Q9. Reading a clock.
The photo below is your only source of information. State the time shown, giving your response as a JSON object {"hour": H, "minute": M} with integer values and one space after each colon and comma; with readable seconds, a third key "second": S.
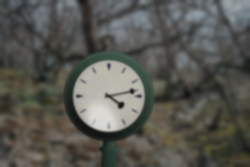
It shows {"hour": 4, "minute": 13}
